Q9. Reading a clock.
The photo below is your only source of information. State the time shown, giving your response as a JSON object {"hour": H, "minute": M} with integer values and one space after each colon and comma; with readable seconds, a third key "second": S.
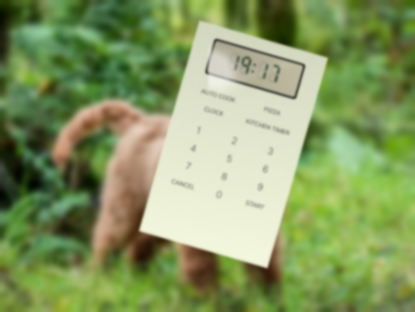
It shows {"hour": 19, "minute": 17}
